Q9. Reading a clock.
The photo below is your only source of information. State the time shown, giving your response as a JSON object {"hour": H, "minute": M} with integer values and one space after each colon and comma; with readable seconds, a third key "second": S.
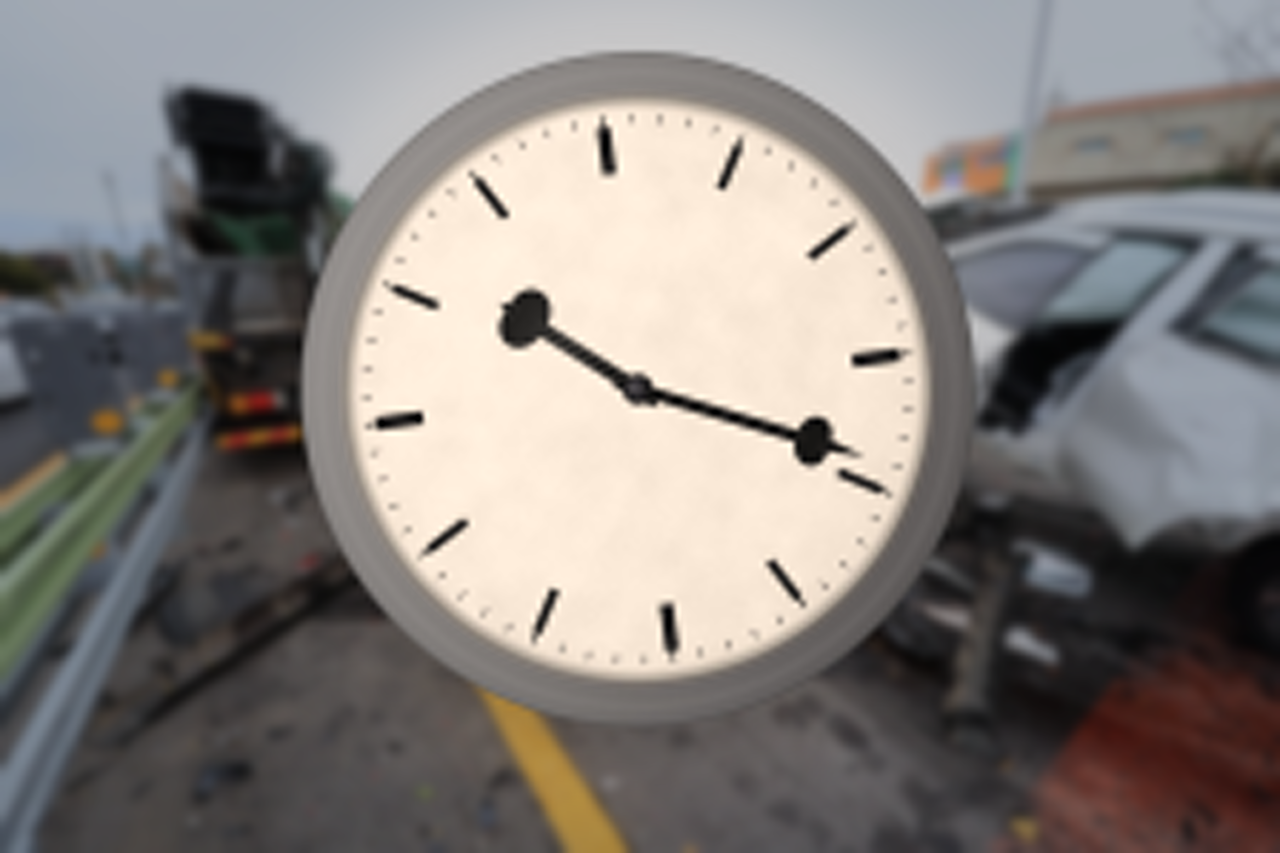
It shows {"hour": 10, "minute": 19}
